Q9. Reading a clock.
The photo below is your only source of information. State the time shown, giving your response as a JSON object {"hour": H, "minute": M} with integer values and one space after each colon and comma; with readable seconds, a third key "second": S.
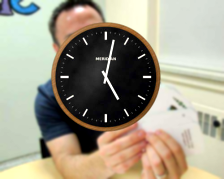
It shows {"hour": 5, "minute": 2}
